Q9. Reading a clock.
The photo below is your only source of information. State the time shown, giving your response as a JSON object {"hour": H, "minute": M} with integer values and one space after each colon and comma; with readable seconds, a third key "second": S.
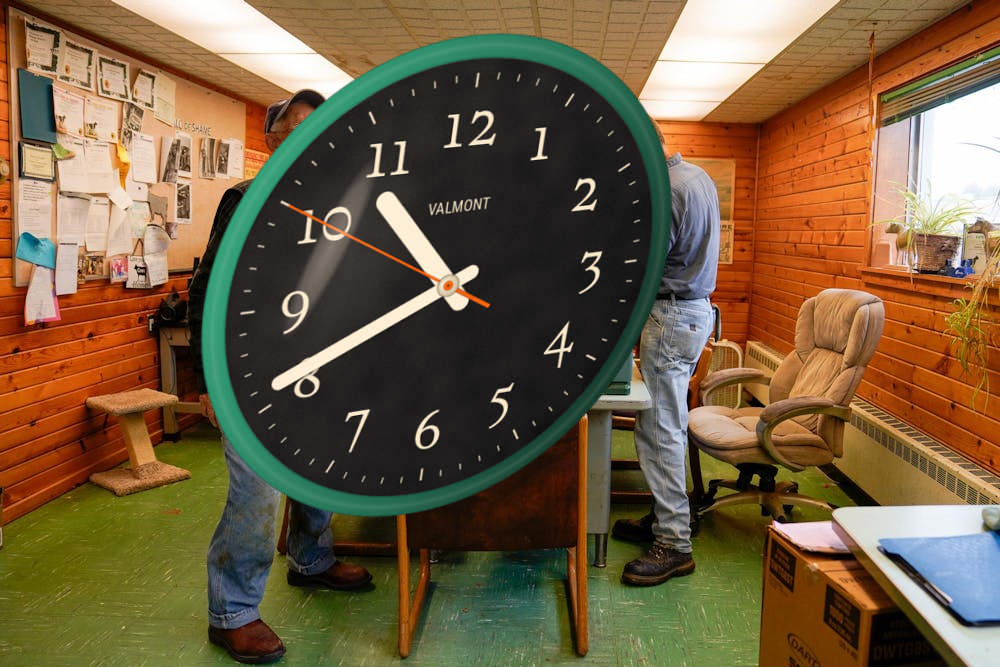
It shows {"hour": 10, "minute": 40, "second": 50}
